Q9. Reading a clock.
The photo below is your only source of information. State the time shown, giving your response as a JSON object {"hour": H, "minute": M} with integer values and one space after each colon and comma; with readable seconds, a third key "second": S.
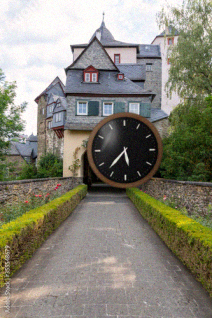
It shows {"hour": 5, "minute": 37}
